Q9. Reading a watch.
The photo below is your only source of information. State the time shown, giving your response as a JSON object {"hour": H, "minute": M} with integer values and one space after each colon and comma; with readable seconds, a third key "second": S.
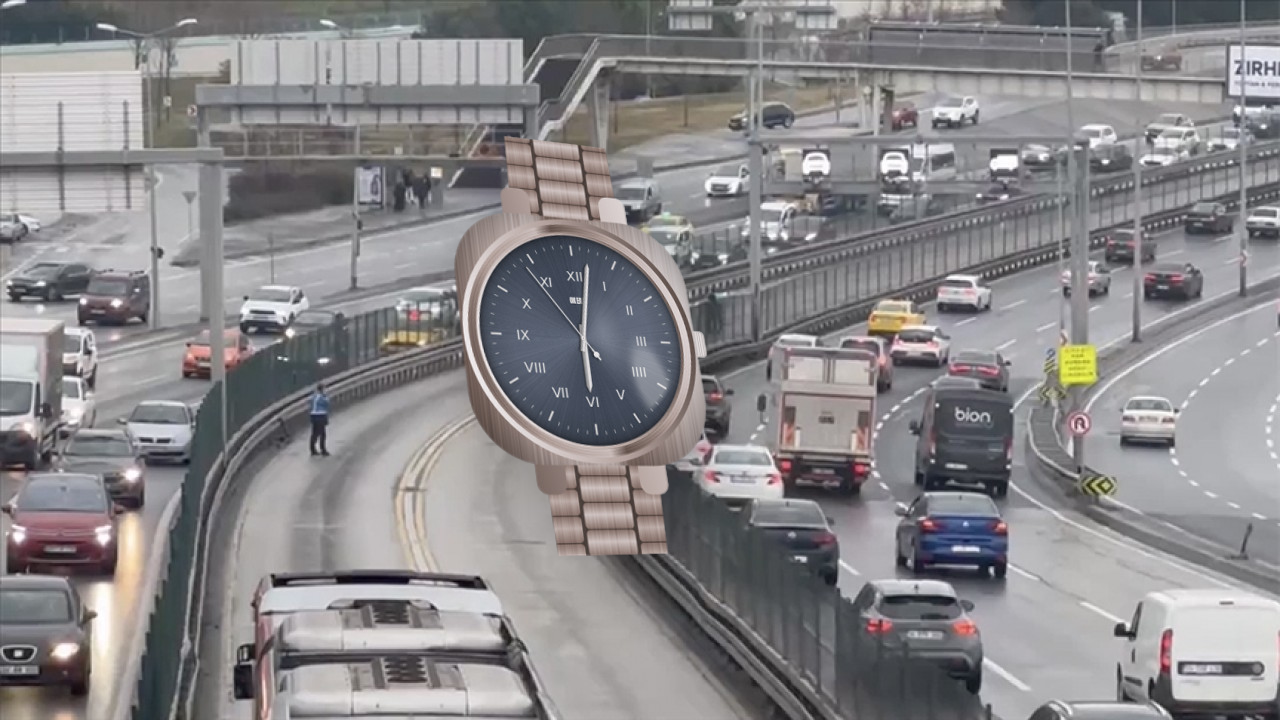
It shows {"hour": 6, "minute": 1, "second": 54}
